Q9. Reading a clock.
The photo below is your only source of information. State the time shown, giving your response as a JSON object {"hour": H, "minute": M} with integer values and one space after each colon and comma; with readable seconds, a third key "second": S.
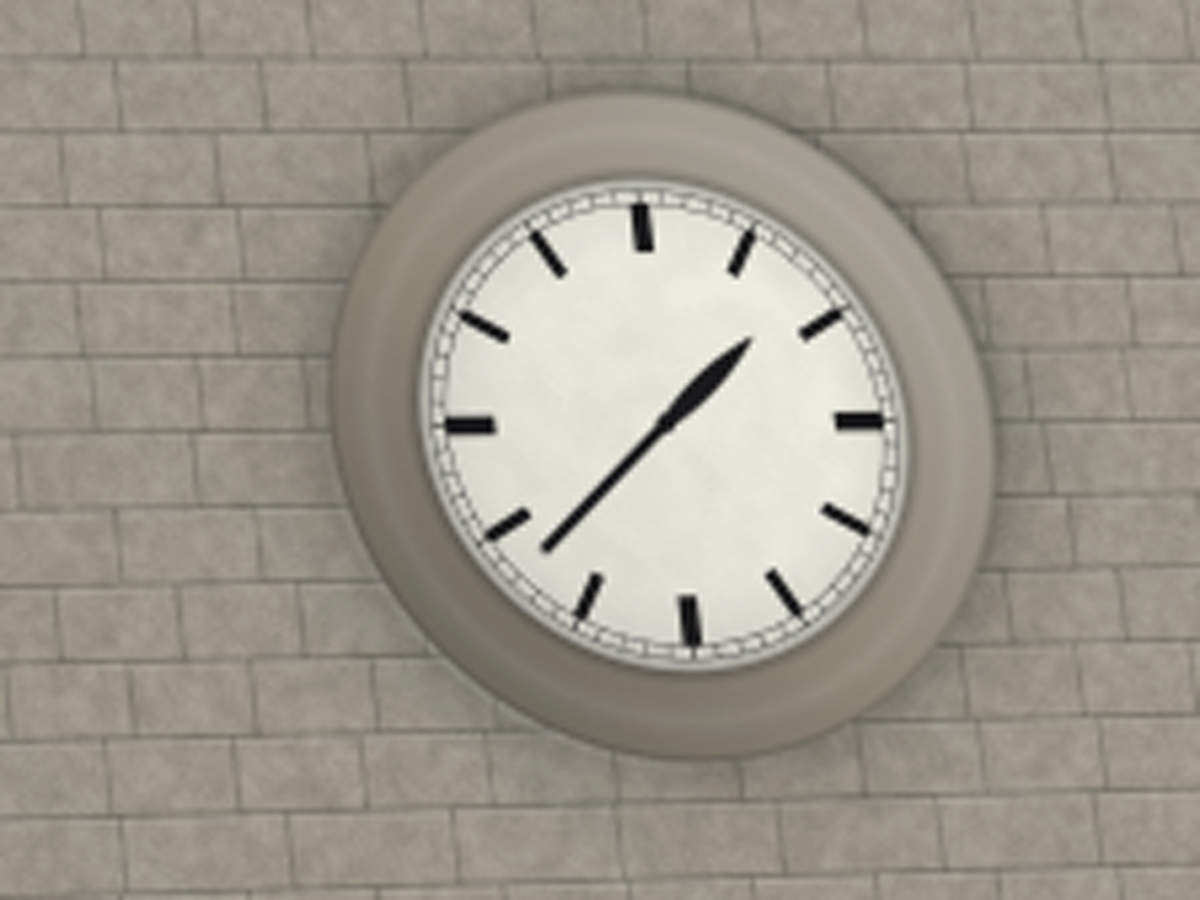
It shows {"hour": 1, "minute": 38}
